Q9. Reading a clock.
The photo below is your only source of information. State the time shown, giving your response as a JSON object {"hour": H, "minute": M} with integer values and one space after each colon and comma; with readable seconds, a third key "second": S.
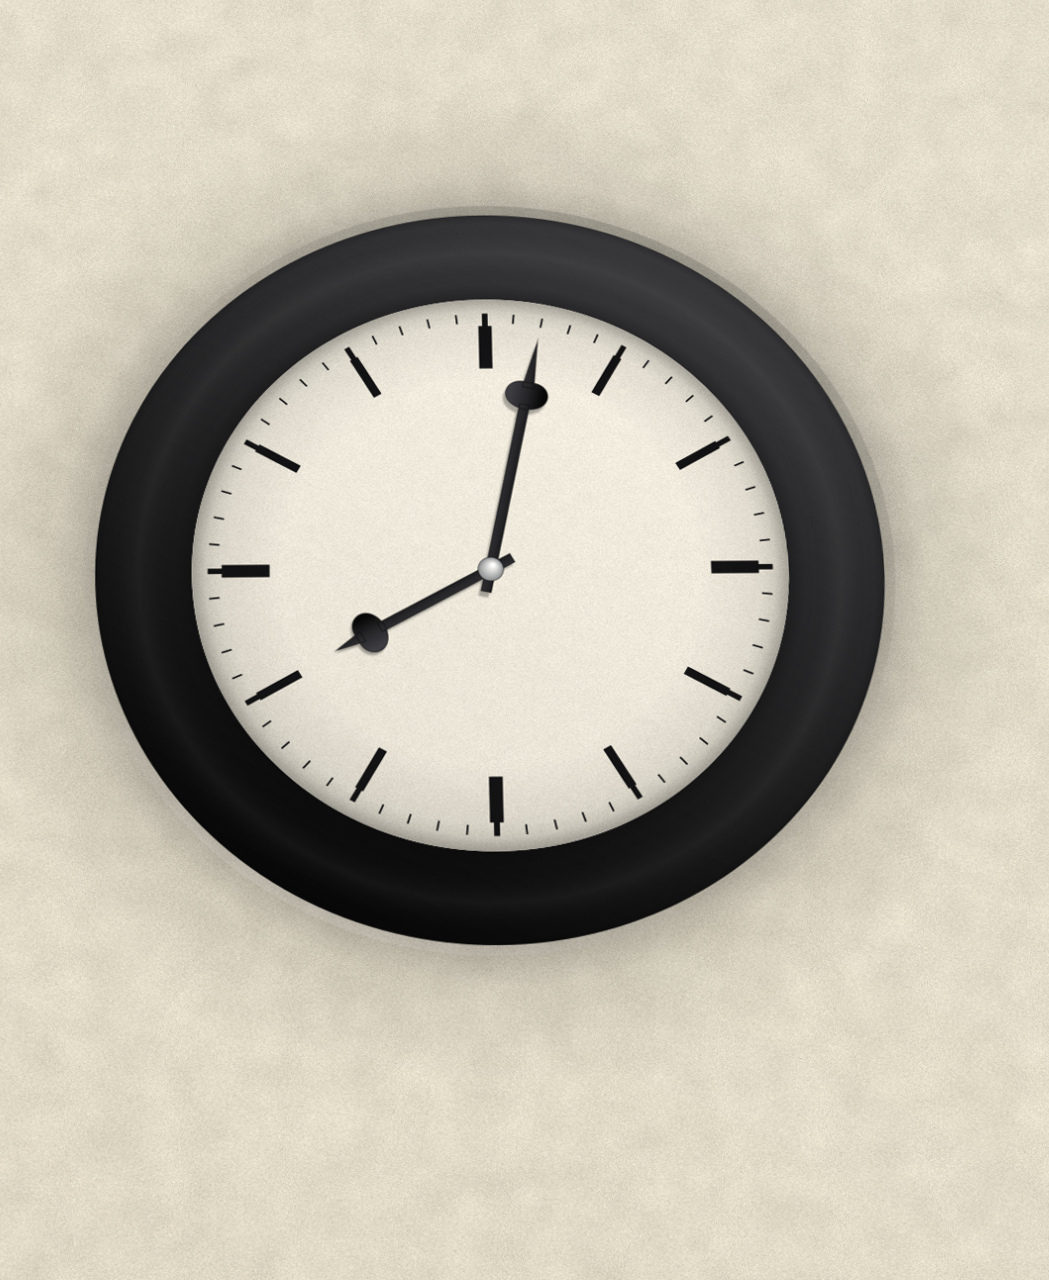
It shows {"hour": 8, "minute": 2}
